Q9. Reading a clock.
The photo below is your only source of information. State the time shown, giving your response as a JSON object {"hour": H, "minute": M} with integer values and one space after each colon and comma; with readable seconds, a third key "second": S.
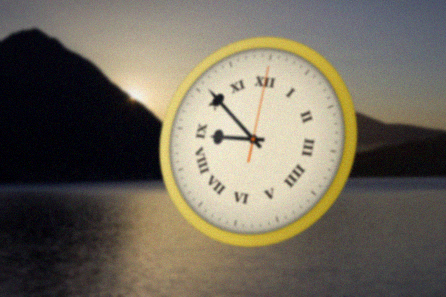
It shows {"hour": 8, "minute": 51, "second": 0}
